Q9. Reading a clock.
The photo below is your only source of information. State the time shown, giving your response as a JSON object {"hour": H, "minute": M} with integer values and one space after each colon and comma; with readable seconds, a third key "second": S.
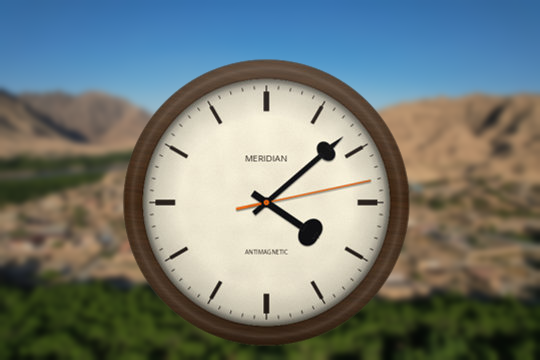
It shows {"hour": 4, "minute": 8, "second": 13}
